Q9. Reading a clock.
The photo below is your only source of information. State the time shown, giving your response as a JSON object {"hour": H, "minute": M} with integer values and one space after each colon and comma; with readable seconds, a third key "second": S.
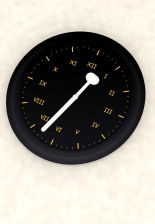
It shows {"hour": 12, "minute": 33}
